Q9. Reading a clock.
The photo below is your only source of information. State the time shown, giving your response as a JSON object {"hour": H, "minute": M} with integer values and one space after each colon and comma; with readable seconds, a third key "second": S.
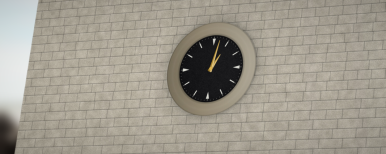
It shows {"hour": 1, "minute": 2}
